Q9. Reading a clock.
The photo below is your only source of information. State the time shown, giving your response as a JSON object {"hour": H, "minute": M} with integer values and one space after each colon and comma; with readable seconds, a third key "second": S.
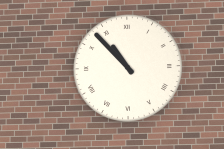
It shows {"hour": 10, "minute": 53}
